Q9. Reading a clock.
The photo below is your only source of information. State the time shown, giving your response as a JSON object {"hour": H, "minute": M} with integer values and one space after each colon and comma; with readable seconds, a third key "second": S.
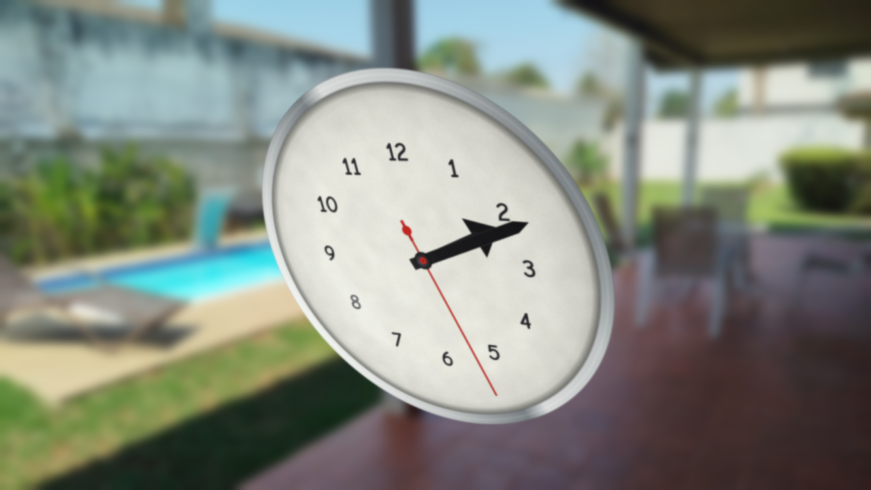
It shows {"hour": 2, "minute": 11, "second": 27}
